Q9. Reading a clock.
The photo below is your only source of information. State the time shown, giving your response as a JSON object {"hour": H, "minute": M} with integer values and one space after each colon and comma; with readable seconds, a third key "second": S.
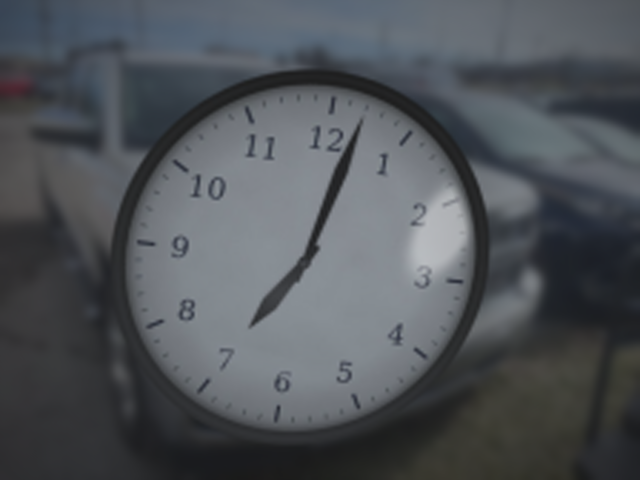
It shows {"hour": 7, "minute": 2}
